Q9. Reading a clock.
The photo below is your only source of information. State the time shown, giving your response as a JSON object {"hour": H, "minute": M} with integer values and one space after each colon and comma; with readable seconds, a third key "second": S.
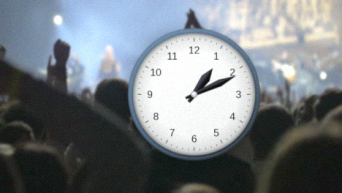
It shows {"hour": 1, "minute": 11}
